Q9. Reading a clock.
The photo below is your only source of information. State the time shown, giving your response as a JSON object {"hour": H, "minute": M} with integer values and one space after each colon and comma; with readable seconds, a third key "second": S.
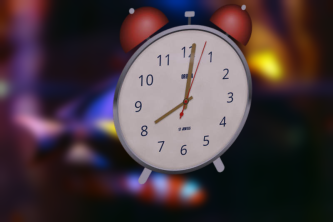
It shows {"hour": 8, "minute": 1, "second": 3}
